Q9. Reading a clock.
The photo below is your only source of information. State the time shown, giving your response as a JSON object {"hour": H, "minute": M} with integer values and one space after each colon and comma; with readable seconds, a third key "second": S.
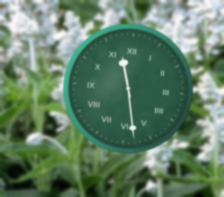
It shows {"hour": 11, "minute": 28}
